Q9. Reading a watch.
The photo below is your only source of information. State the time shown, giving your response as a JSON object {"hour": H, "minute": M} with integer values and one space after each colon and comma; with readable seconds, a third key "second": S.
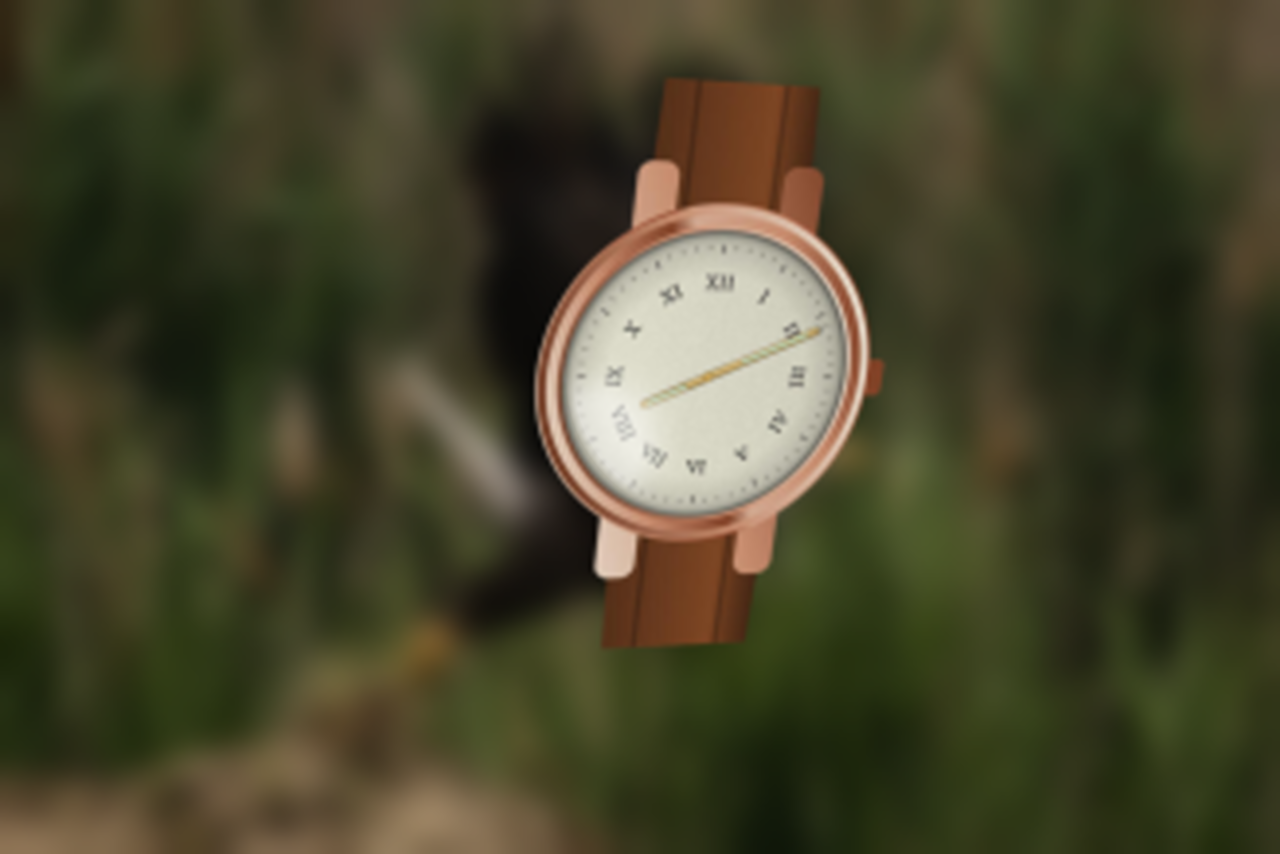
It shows {"hour": 8, "minute": 11}
